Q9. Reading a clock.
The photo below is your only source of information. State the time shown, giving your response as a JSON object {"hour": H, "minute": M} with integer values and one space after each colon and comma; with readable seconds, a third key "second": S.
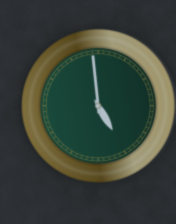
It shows {"hour": 4, "minute": 59}
